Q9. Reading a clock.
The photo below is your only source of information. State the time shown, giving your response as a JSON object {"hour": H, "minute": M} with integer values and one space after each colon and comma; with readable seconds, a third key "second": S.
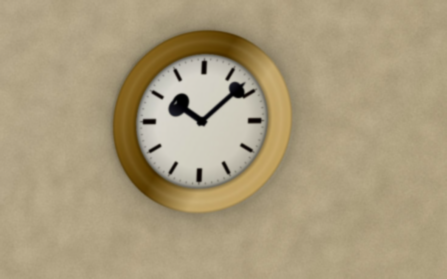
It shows {"hour": 10, "minute": 8}
